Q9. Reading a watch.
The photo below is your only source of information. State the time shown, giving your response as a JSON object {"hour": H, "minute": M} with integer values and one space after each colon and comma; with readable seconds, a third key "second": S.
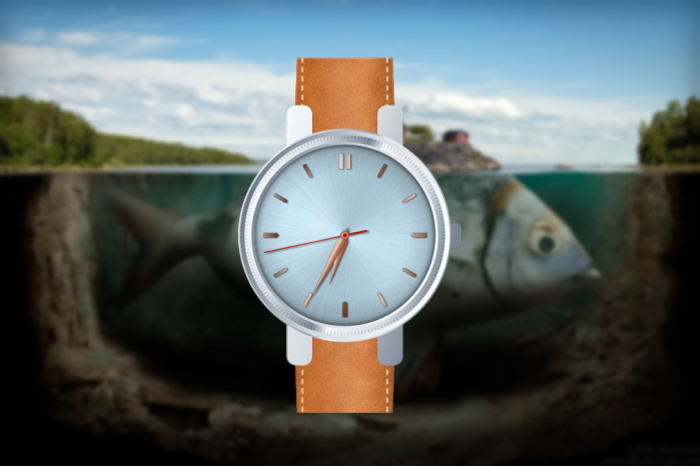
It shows {"hour": 6, "minute": 34, "second": 43}
